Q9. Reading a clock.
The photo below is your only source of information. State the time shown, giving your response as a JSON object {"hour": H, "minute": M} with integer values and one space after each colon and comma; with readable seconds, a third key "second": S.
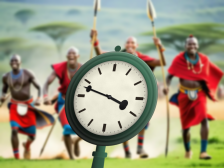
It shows {"hour": 3, "minute": 48}
